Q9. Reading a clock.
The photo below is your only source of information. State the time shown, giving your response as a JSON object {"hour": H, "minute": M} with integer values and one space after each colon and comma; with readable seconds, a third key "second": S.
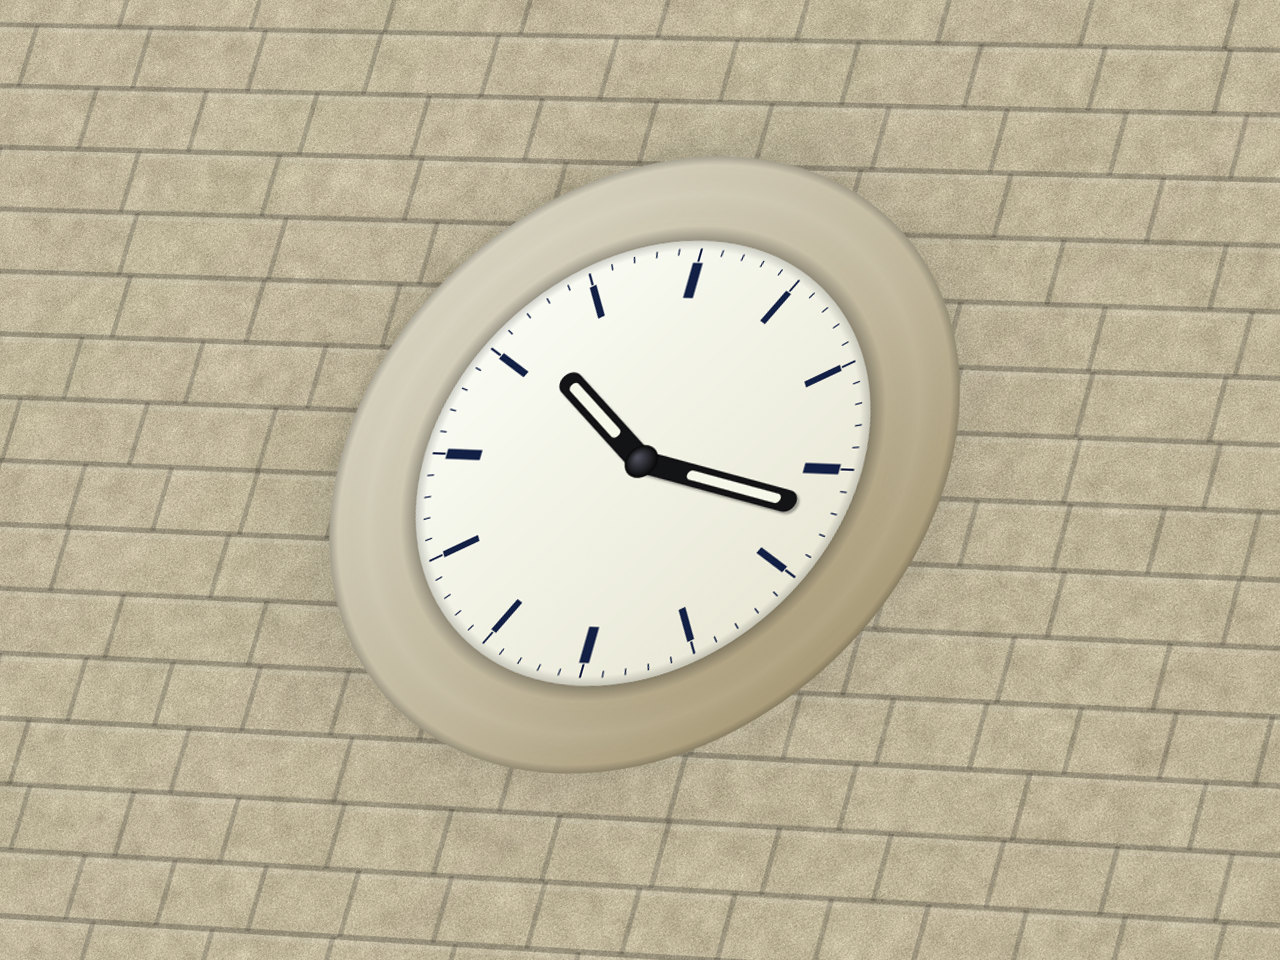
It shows {"hour": 10, "minute": 17}
